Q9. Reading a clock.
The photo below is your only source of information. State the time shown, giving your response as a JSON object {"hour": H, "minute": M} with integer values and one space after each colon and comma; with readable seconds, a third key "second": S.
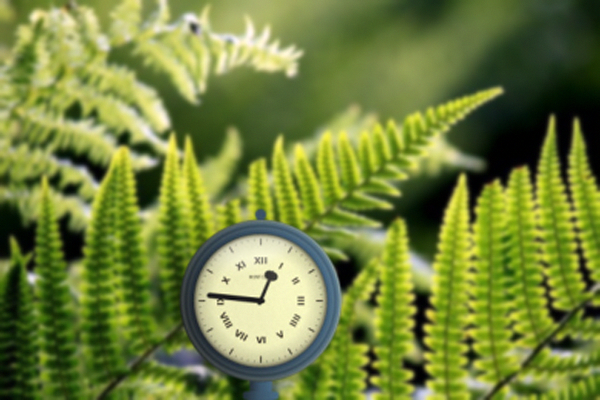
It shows {"hour": 12, "minute": 46}
